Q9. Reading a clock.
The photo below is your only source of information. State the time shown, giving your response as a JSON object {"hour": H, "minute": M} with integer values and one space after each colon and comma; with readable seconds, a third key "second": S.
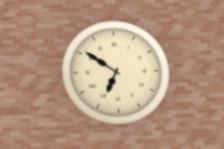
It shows {"hour": 6, "minute": 51}
